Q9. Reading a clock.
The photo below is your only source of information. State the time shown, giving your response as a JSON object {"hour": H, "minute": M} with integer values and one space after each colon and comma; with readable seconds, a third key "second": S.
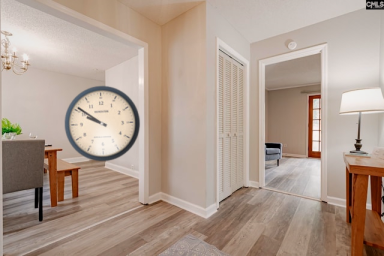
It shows {"hour": 9, "minute": 51}
